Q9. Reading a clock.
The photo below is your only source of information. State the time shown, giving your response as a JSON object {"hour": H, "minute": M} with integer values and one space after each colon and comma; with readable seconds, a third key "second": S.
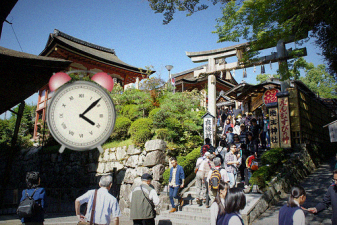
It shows {"hour": 4, "minute": 8}
